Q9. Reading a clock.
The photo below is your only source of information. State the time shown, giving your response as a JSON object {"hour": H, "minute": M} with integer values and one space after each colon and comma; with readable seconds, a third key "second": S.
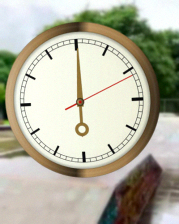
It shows {"hour": 6, "minute": 0, "second": 11}
